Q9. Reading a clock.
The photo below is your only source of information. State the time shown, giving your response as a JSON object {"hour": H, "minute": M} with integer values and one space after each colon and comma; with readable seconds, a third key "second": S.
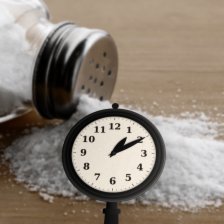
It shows {"hour": 1, "minute": 10}
